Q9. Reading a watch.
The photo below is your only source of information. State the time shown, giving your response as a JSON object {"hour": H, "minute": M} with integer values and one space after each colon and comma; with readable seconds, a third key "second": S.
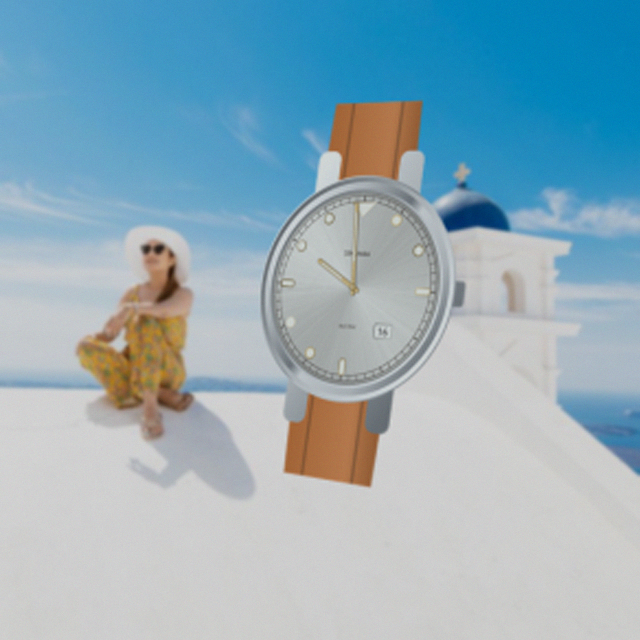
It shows {"hour": 9, "minute": 59}
